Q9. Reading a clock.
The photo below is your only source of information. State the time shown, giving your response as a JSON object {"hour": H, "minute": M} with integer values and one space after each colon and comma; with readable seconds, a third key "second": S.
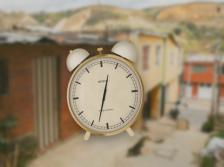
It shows {"hour": 12, "minute": 33}
